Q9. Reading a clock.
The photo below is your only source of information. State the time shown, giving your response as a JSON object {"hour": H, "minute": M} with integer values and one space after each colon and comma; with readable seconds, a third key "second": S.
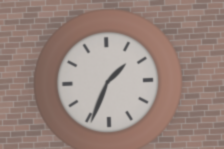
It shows {"hour": 1, "minute": 34}
